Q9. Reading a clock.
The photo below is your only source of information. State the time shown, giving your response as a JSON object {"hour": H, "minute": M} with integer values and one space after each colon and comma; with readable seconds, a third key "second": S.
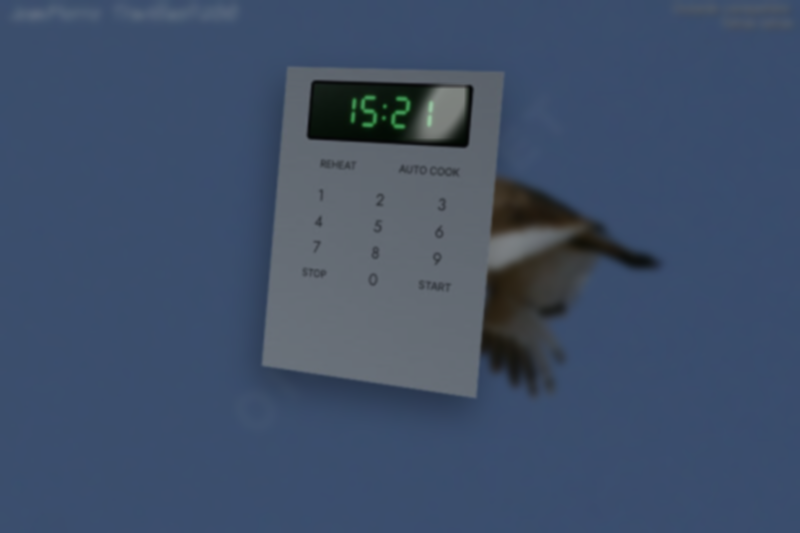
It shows {"hour": 15, "minute": 21}
